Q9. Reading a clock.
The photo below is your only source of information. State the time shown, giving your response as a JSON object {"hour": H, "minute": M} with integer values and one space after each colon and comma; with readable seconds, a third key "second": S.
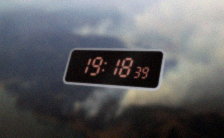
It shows {"hour": 19, "minute": 18, "second": 39}
